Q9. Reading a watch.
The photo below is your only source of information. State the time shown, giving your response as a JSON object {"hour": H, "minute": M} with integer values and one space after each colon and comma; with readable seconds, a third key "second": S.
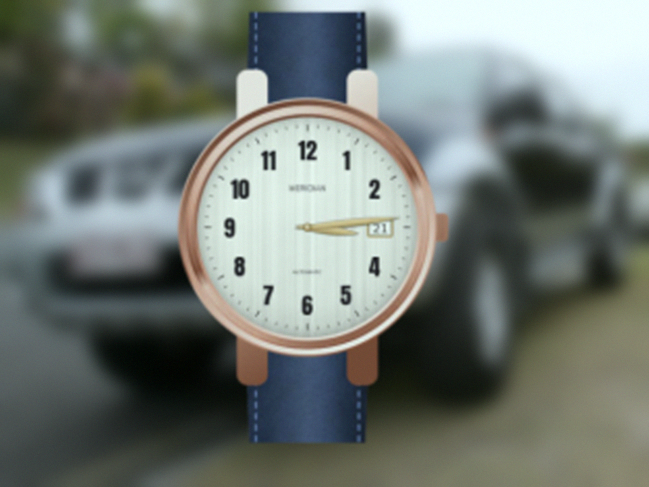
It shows {"hour": 3, "minute": 14}
